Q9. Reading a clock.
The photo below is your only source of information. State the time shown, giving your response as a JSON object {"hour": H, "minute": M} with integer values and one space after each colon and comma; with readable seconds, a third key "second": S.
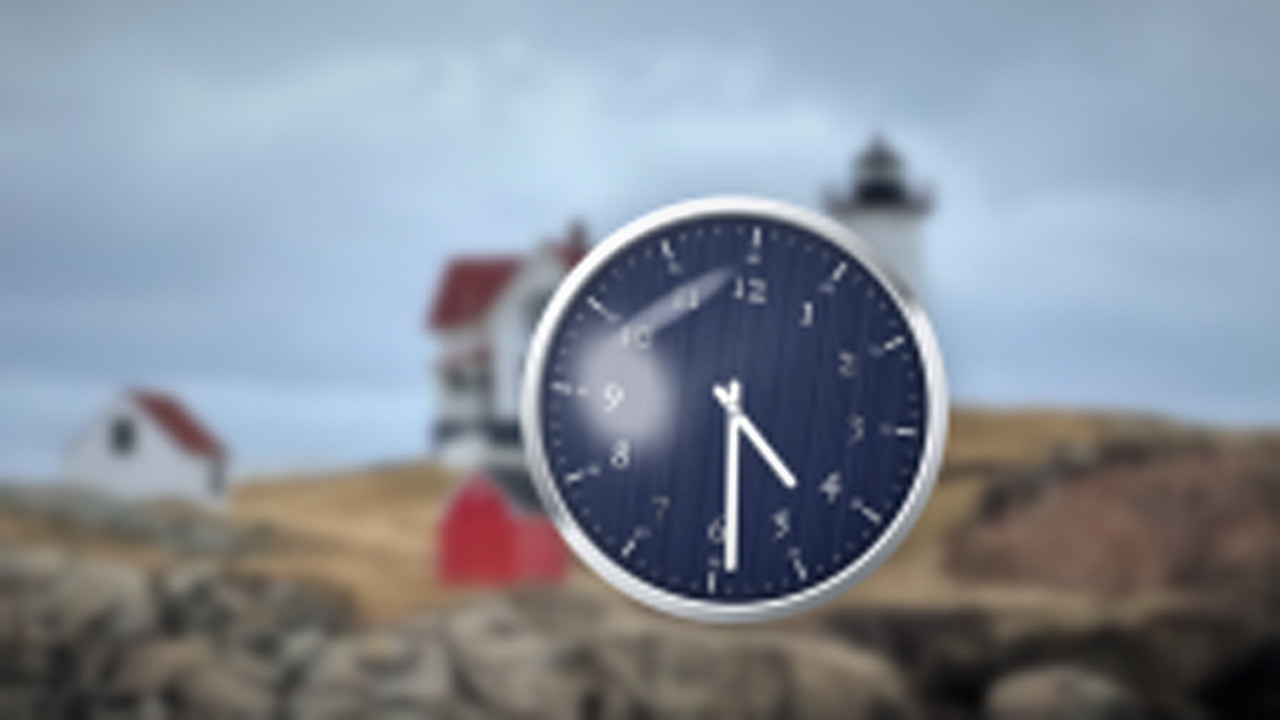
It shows {"hour": 4, "minute": 29}
